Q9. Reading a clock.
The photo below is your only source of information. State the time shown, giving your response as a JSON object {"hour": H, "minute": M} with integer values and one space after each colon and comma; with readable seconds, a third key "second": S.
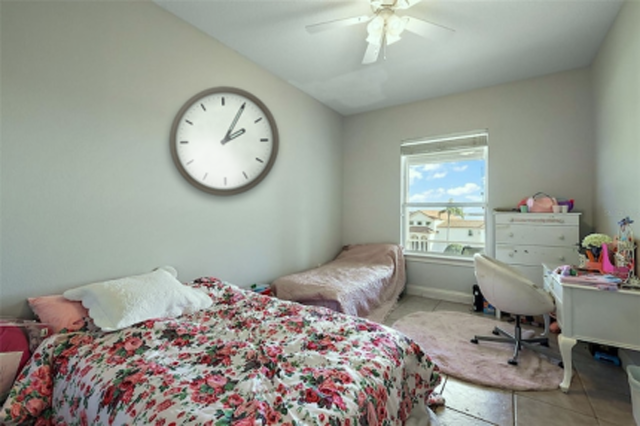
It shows {"hour": 2, "minute": 5}
